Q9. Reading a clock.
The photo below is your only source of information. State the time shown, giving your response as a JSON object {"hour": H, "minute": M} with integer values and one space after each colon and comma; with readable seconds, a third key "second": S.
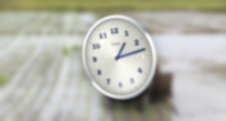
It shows {"hour": 1, "minute": 13}
